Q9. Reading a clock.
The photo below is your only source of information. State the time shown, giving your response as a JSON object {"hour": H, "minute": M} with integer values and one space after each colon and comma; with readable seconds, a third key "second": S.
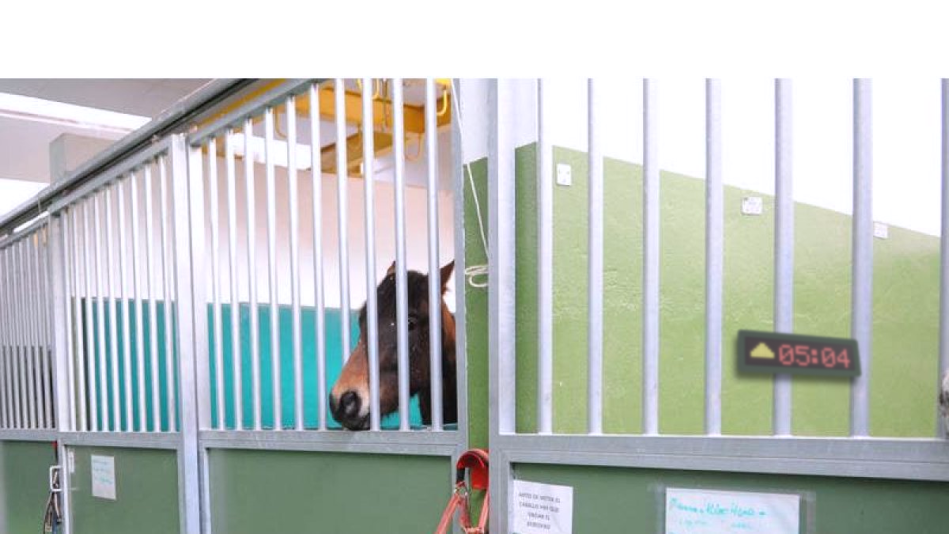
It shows {"hour": 5, "minute": 4}
